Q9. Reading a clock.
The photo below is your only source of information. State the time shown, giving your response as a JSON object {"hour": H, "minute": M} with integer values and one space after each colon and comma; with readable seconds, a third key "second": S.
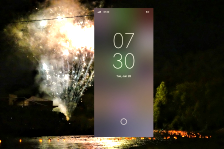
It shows {"hour": 7, "minute": 30}
